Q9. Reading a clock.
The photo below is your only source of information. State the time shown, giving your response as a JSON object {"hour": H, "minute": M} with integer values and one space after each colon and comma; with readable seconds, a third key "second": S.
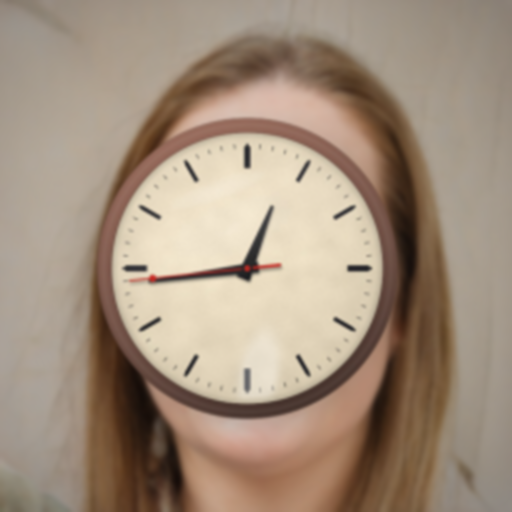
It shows {"hour": 12, "minute": 43, "second": 44}
